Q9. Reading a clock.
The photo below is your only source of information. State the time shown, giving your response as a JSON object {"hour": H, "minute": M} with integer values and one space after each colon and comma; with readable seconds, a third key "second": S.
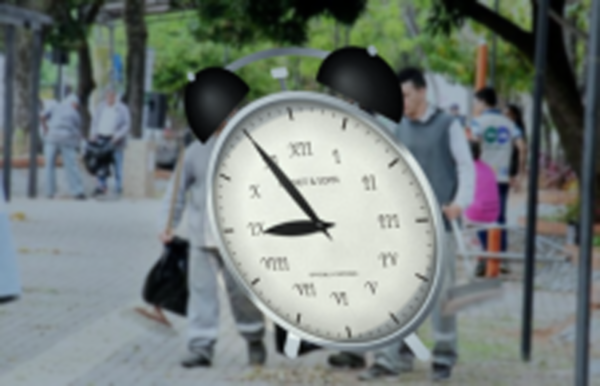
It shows {"hour": 8, "minute": 55}
